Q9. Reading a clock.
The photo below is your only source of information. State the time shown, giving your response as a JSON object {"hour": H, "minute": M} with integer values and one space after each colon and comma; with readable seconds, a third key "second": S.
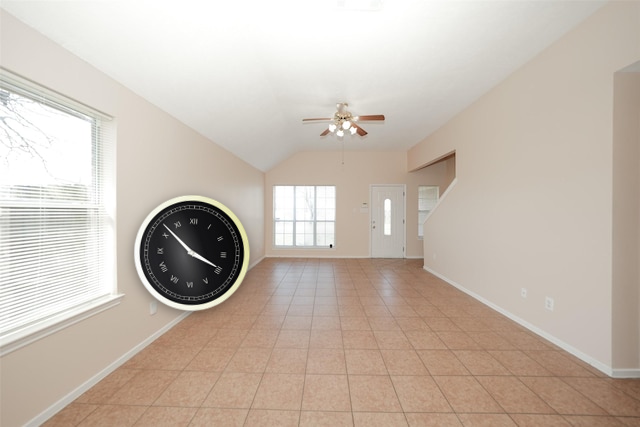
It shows {"hour": 3, "minute": 52}
